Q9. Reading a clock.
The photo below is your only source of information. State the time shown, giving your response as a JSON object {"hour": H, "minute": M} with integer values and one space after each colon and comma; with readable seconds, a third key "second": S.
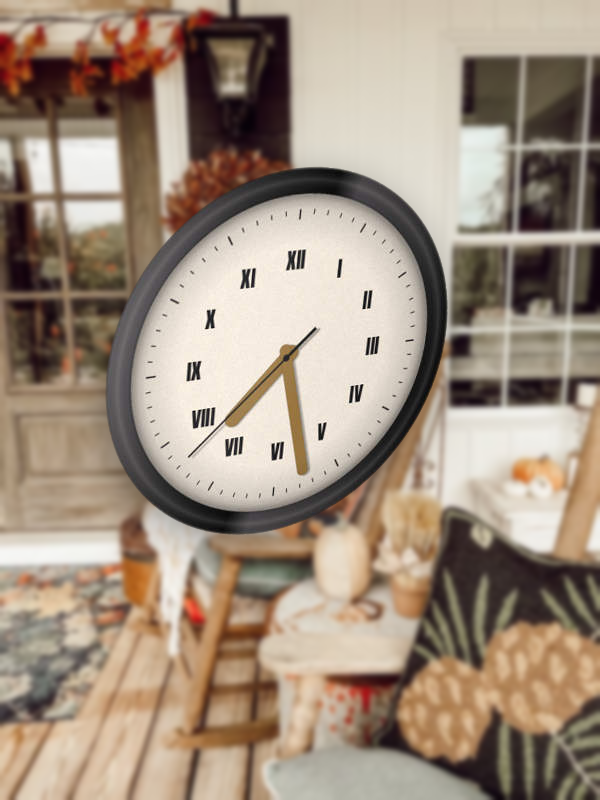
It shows {"hour": 7, "minute": 27, "second": 38}
